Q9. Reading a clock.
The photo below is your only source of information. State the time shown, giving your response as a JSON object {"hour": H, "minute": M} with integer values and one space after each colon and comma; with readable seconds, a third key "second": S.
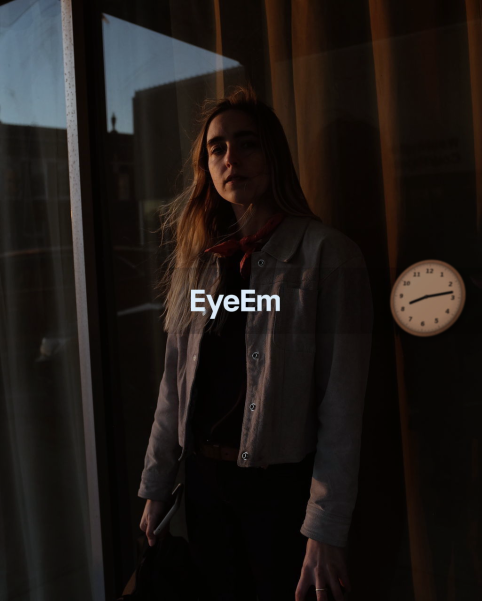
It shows {"hour": 8, "minute": 13}
